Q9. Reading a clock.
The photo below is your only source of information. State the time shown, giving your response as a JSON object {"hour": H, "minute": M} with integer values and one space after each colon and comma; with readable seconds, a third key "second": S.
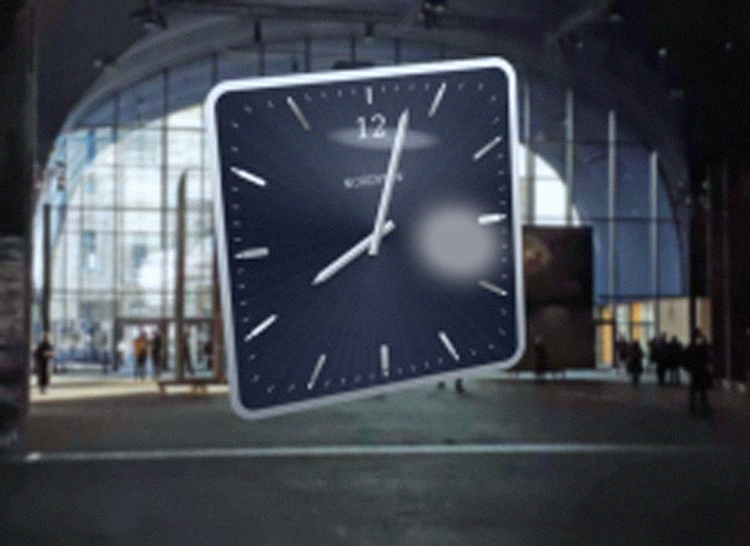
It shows {"hour": 8, "minute": 3}
